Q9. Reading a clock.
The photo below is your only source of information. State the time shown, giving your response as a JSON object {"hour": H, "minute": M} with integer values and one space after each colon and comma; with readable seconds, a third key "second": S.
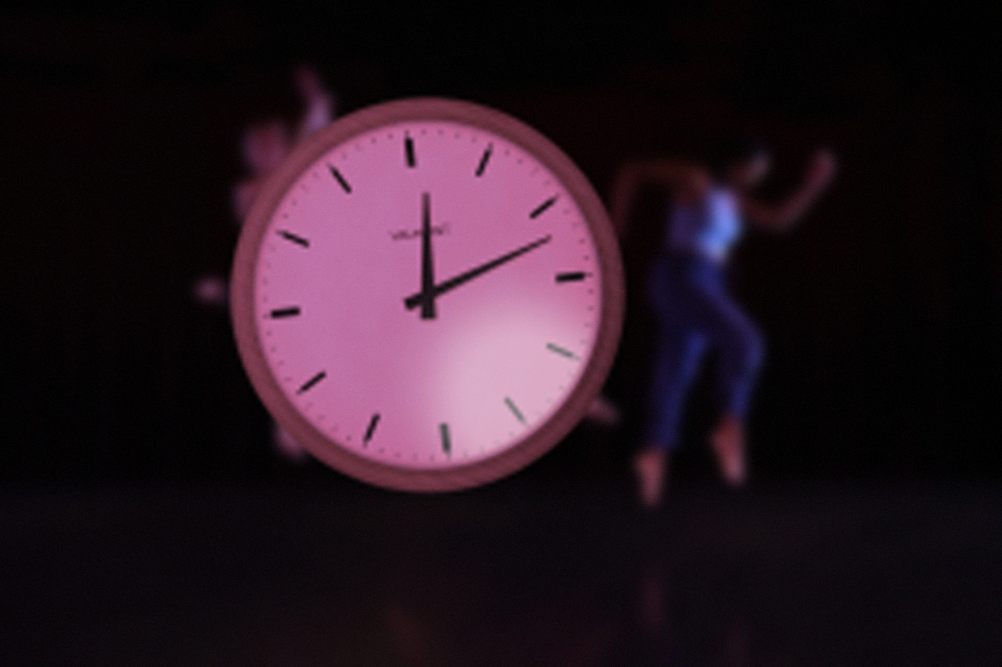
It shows {"hour": 12, "minute": 12}
